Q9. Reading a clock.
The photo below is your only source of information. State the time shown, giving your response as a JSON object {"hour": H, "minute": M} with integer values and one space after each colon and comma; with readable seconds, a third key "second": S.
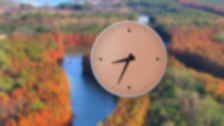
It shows {"hour": 8, "minute": 34}
